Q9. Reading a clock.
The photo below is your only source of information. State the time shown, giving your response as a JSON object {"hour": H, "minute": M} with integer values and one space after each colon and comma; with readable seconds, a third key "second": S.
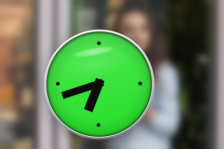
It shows {"hour": 6, "minute": 42}
